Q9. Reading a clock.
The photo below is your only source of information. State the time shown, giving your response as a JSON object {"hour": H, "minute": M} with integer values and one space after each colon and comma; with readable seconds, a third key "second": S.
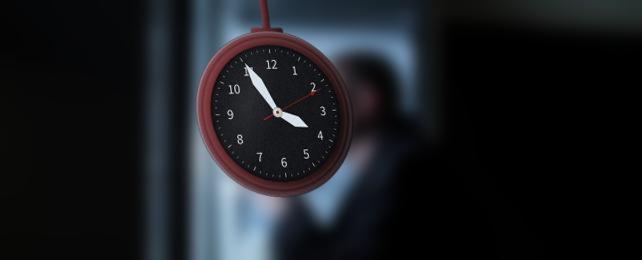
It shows {"hour": 3, "minute": 55, "second": 11}
